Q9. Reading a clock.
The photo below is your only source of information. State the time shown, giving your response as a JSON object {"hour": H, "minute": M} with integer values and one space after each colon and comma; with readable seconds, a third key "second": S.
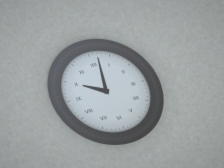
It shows {"hour": 10, "minute": 2}
